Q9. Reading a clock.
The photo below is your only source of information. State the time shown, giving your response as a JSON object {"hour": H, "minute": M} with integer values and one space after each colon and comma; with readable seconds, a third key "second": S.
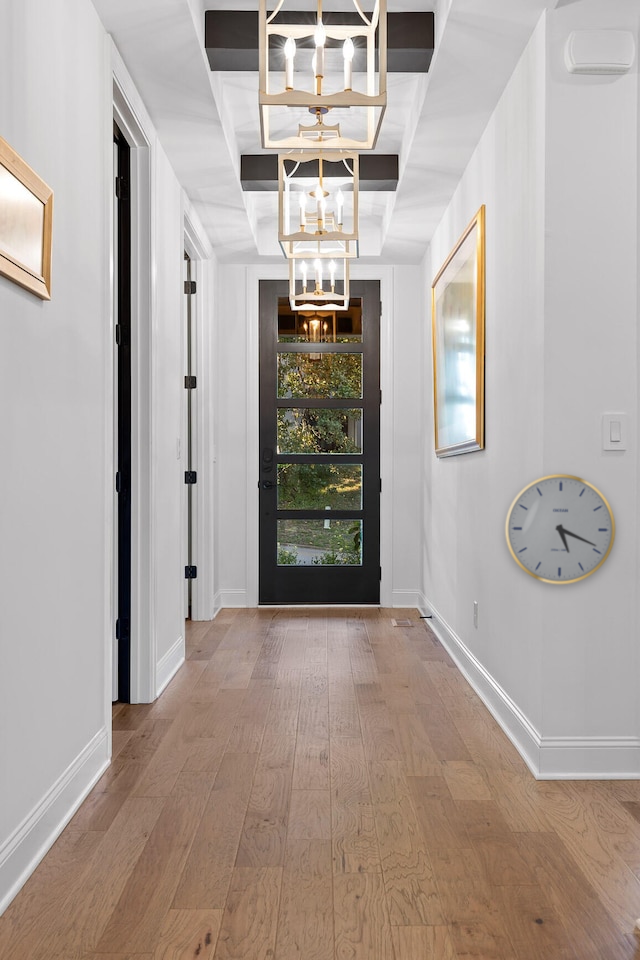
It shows {"hour": 5, "minute": 19}
